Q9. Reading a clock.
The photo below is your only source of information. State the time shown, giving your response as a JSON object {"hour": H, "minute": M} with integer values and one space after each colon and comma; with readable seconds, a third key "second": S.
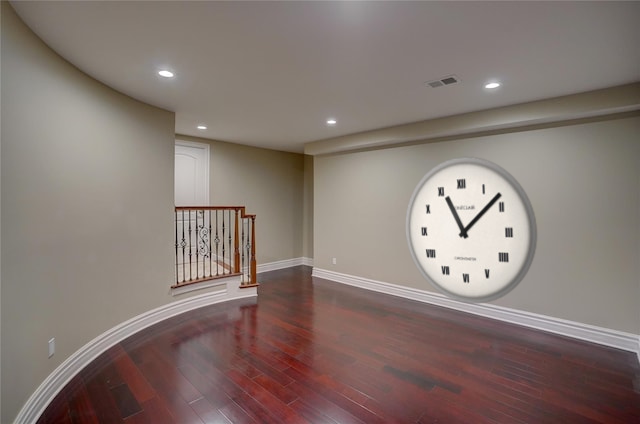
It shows {"hour": 11, "minute": 8}
